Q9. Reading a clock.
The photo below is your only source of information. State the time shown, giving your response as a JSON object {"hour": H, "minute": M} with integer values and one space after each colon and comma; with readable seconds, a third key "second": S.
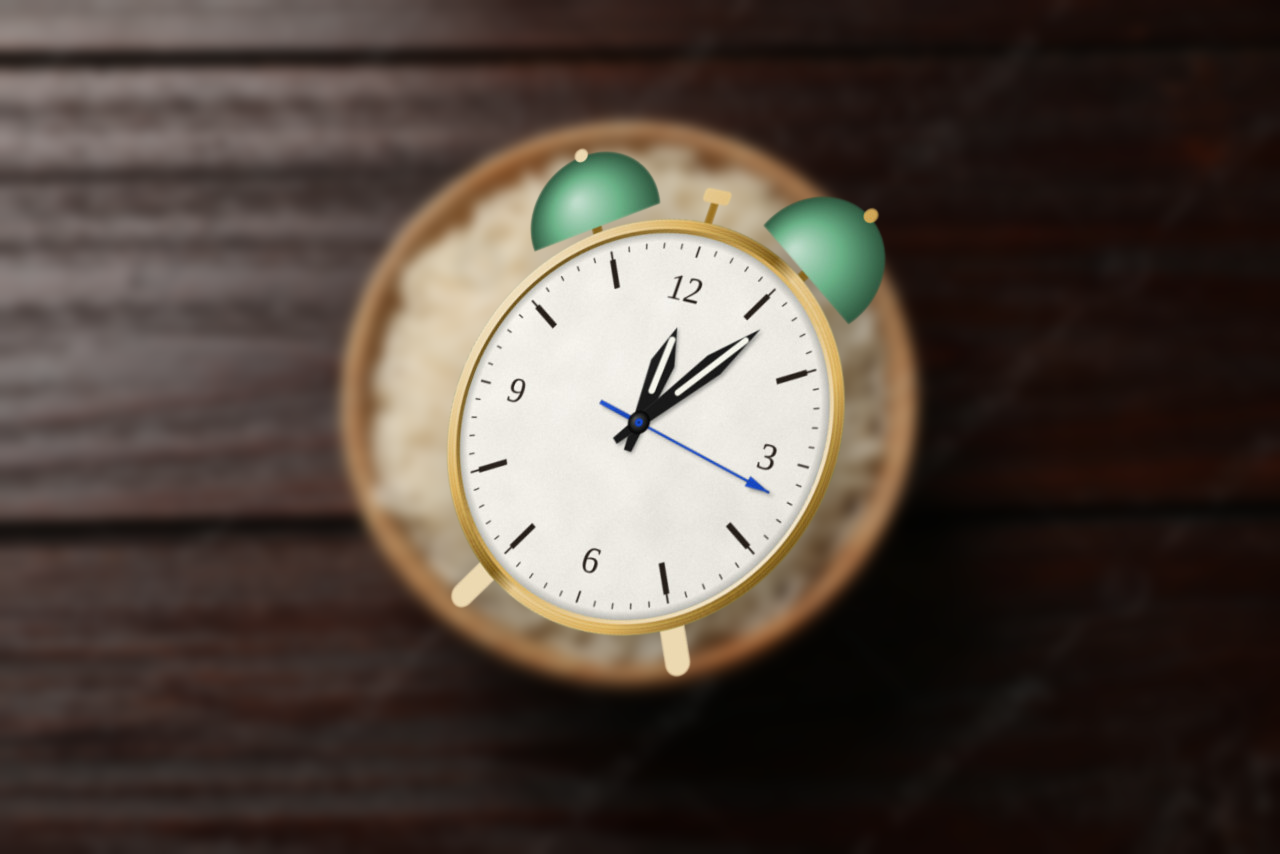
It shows {"hour": 12, "minute": 6, "second": 17}
